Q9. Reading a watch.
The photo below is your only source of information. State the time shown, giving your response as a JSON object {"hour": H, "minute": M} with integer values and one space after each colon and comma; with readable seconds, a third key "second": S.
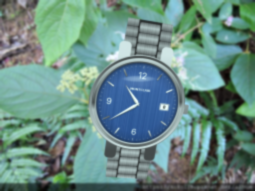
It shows {"hour": 10, "minute": 39}
